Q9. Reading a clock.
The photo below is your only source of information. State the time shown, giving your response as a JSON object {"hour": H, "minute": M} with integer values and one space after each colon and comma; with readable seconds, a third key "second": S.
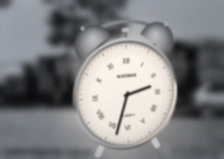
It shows {"hour": 2, "minute": 33}
